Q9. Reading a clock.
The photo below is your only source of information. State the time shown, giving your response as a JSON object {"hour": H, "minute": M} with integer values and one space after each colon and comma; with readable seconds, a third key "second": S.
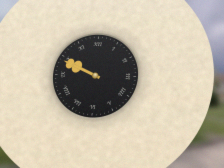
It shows {"hour": 9, "minute": 49}
